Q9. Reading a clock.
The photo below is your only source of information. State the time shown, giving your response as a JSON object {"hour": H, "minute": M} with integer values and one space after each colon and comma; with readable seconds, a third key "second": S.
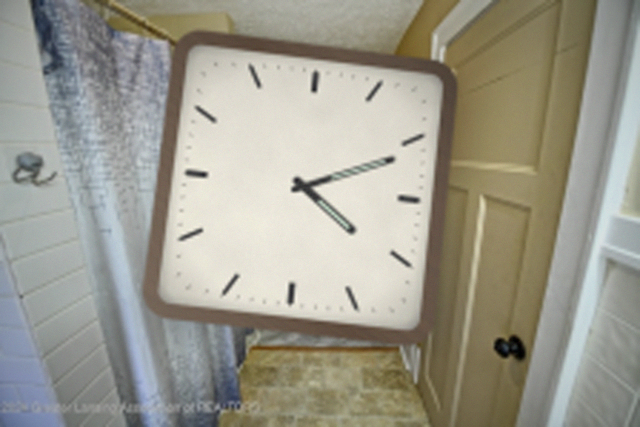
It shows {"hour": 4, "minute": 11}
